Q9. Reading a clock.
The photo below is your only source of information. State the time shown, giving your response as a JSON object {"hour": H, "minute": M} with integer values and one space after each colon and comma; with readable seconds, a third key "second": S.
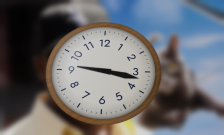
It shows {"hour": 9, "minute": 17}
